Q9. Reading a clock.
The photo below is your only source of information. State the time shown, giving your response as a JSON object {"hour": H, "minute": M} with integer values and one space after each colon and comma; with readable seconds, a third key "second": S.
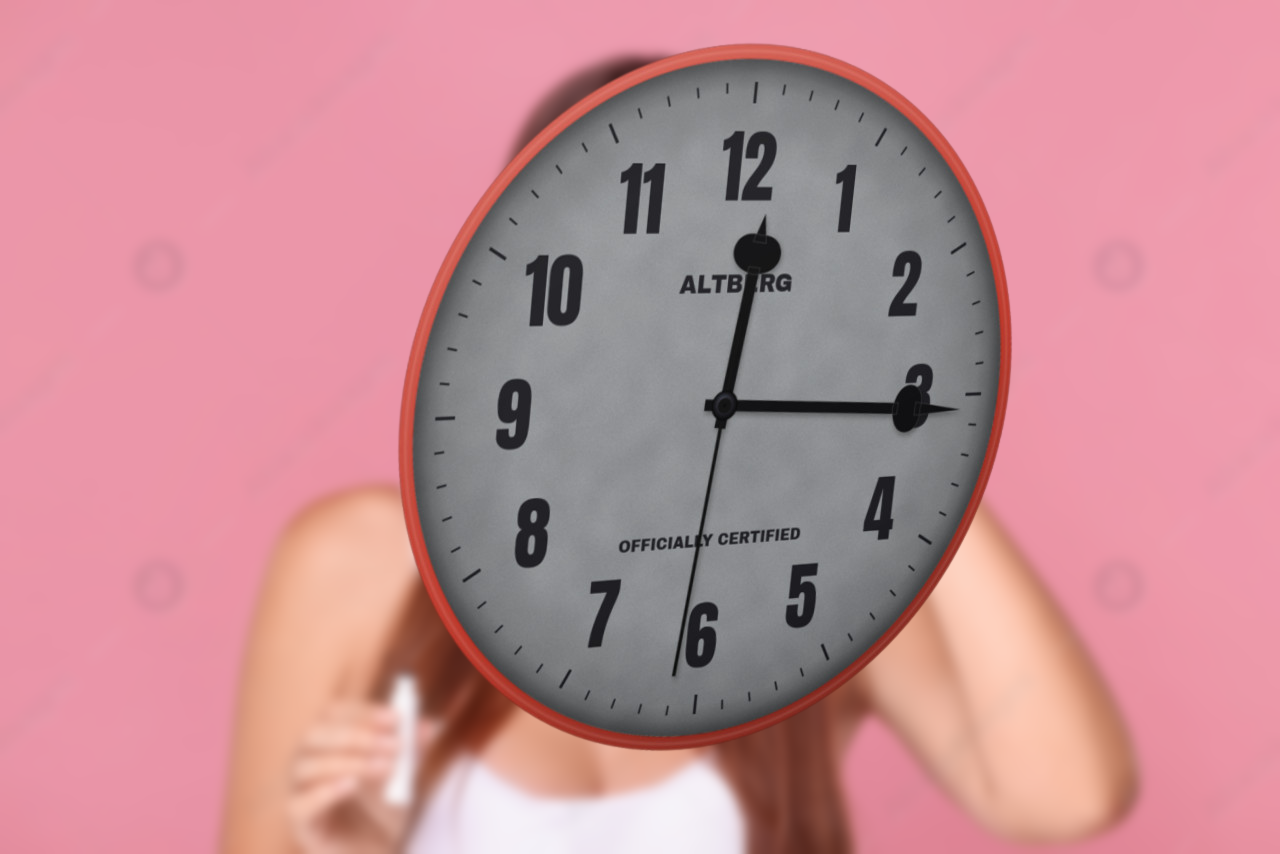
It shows {"hour": 12, "minute": 15, "second": 31}
